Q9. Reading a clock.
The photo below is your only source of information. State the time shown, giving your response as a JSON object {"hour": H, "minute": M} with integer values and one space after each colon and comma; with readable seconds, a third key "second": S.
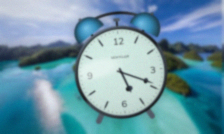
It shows {"hour": 5, "minute": 19}
